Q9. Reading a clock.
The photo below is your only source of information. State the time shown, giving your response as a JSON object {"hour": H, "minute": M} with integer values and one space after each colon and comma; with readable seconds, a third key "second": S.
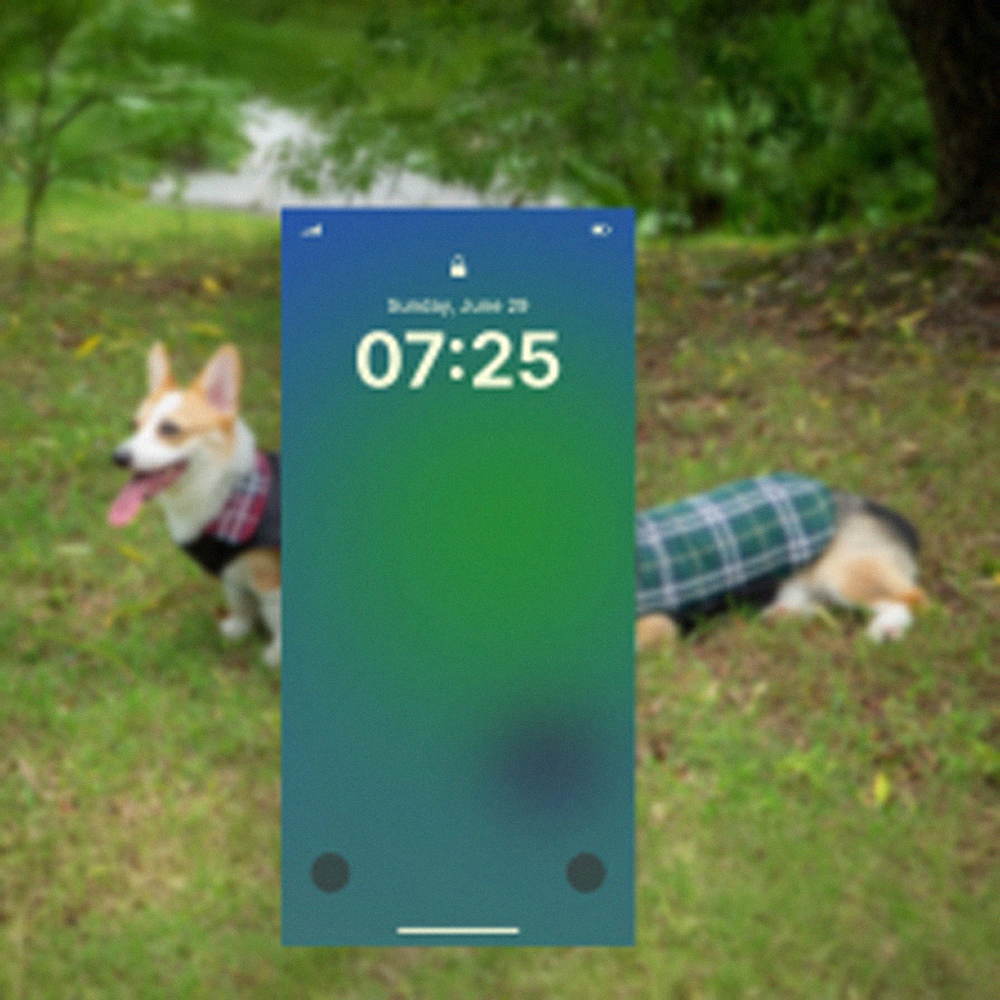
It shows {"hour": 7, "minute": 25}
